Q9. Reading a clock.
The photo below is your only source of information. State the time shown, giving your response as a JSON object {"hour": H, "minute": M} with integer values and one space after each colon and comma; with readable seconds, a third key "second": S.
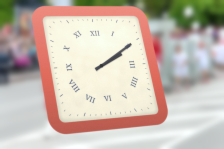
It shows {"hour": 2, "minute": 10}
